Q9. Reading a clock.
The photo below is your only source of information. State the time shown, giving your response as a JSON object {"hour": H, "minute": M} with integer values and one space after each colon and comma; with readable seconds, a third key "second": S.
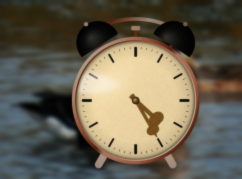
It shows {"hour": 4, "minute": 25}
